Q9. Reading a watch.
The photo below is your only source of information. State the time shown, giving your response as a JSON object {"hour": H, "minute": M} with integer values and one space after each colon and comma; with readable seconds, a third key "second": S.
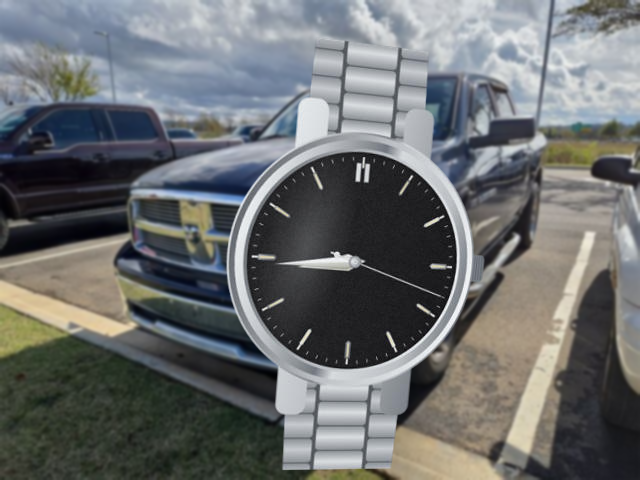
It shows {"hour": 8, "minute": 44, "second": 18}
